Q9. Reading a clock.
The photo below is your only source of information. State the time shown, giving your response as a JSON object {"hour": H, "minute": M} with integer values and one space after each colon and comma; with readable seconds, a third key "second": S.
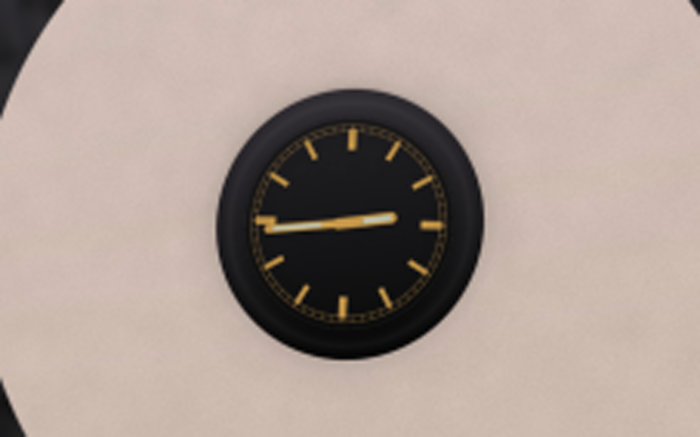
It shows {"hour": 2, "minute": 44}
